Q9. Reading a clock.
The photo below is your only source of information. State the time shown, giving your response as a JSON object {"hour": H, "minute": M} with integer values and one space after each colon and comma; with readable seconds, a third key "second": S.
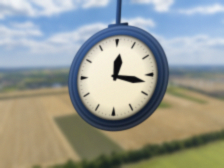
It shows {"hour": 12, "minute": 17}
